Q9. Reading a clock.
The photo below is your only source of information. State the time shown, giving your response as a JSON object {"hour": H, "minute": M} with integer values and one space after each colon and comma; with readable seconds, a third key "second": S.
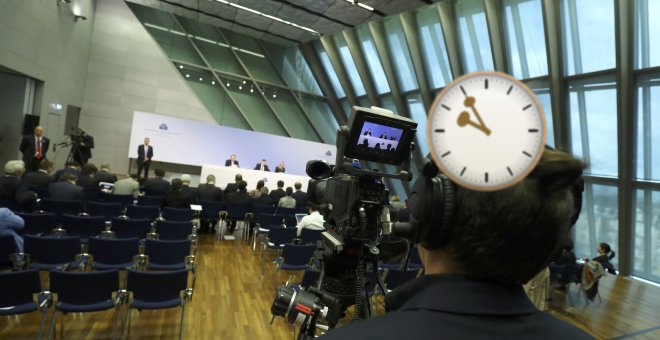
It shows {"hour": 9, "minute": 55}
